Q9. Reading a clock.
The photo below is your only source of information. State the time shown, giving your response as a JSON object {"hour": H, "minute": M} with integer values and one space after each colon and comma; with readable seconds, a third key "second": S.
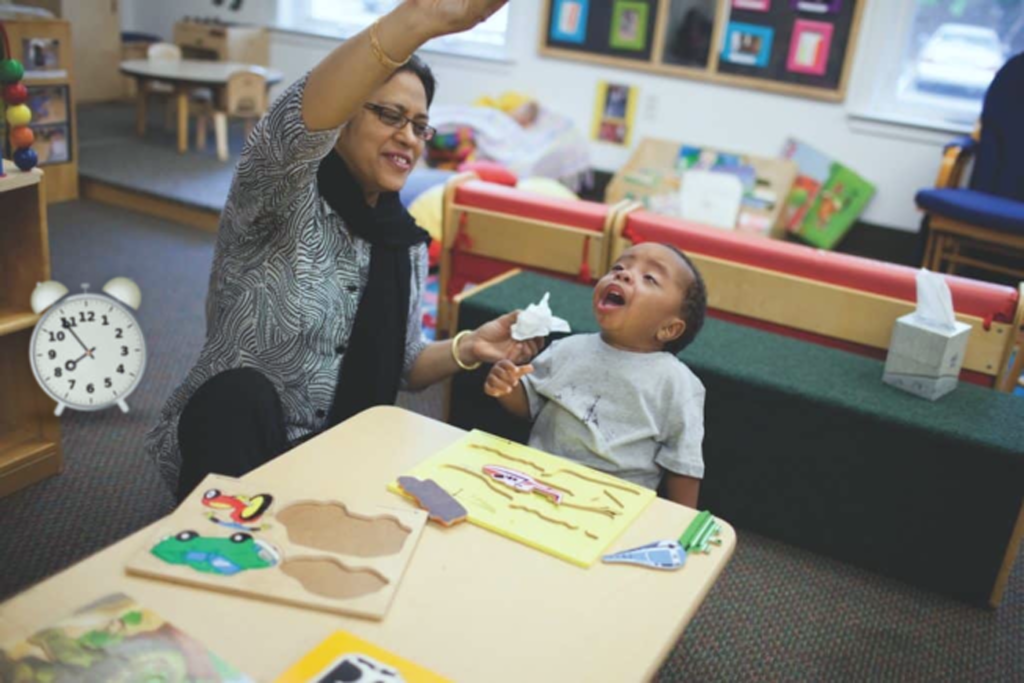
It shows {"hour": 7, "minute": 54}
